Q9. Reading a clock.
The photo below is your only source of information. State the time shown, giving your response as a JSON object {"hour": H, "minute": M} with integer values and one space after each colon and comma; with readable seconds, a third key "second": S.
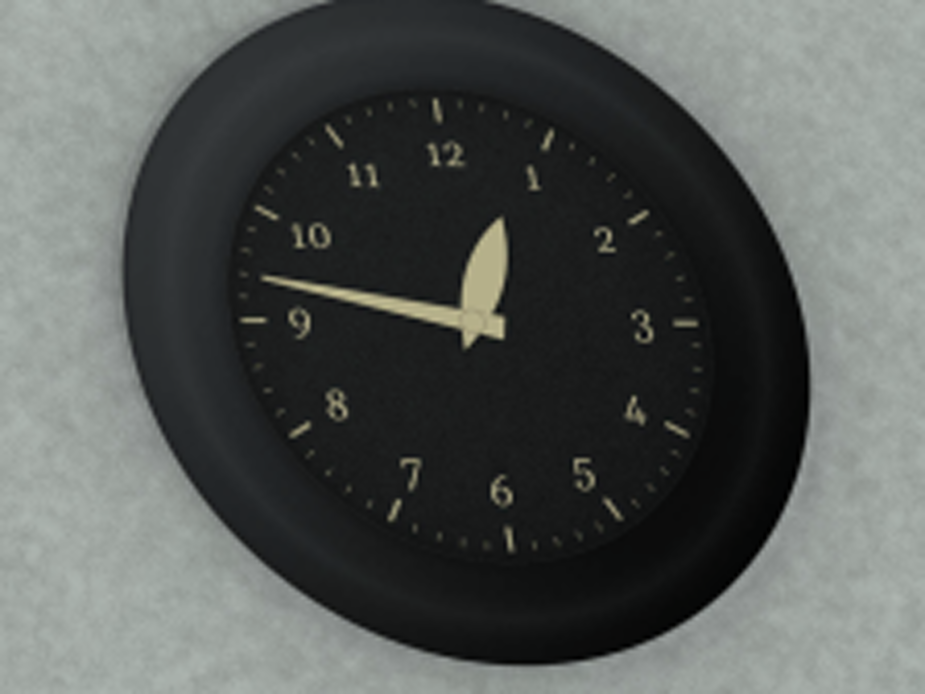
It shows {"hour": 12, "minute": 47}
